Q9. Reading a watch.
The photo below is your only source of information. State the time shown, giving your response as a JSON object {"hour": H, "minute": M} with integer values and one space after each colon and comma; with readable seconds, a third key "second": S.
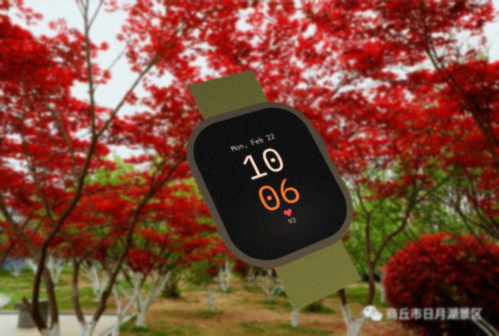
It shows {"hour": 10, "minute": 6}
